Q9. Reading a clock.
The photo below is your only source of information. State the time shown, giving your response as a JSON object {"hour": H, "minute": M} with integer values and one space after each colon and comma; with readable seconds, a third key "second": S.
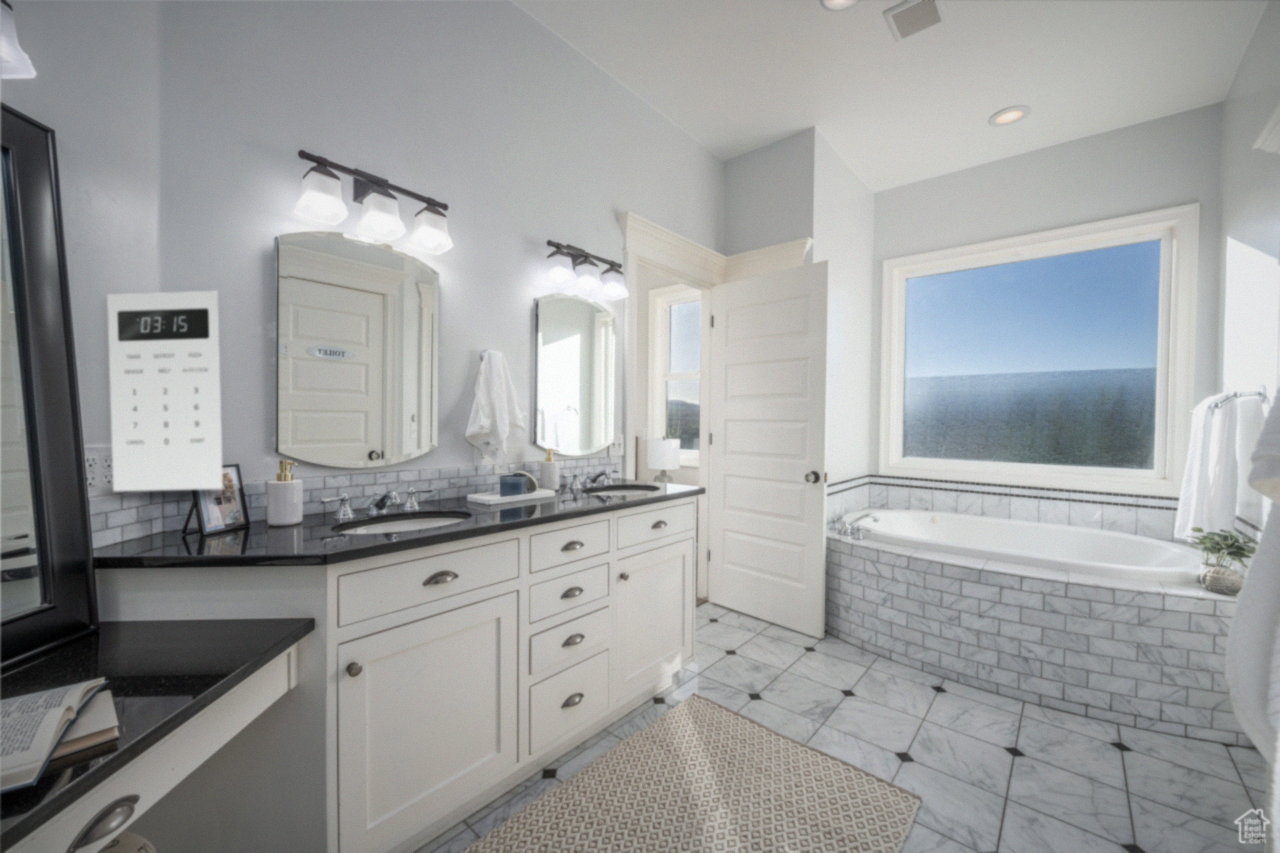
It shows {"hour": 3, "minute": 15}
